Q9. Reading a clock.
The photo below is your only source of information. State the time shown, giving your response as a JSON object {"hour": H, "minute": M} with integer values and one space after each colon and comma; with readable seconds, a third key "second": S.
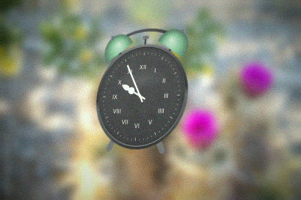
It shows {"hour": 9, "minute": 55}
